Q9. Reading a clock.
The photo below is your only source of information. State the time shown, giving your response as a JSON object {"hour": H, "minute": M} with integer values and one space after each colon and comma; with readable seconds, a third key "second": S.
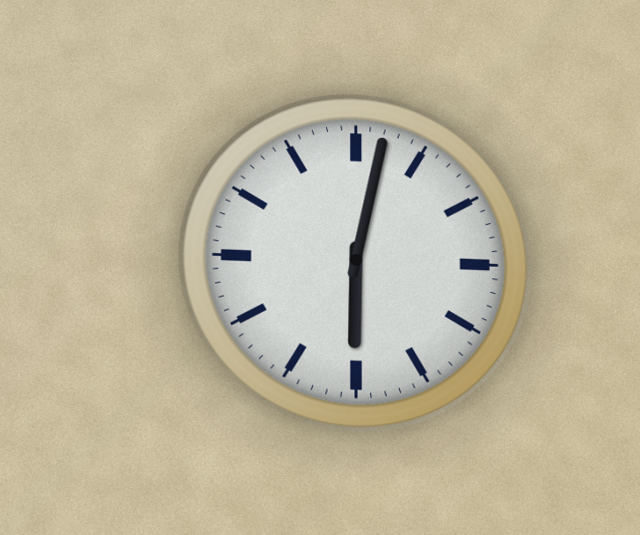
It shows {"hour": 6, "minute": 2}
